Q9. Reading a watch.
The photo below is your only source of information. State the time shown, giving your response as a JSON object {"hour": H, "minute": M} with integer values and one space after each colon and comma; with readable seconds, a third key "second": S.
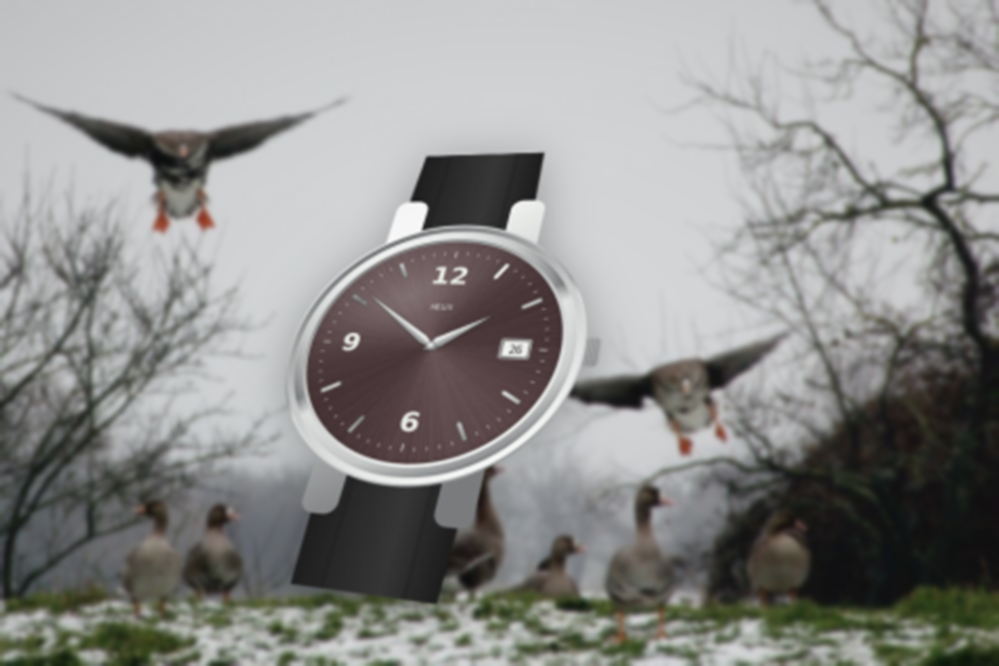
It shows {"hour": 1, "minute": 51}
